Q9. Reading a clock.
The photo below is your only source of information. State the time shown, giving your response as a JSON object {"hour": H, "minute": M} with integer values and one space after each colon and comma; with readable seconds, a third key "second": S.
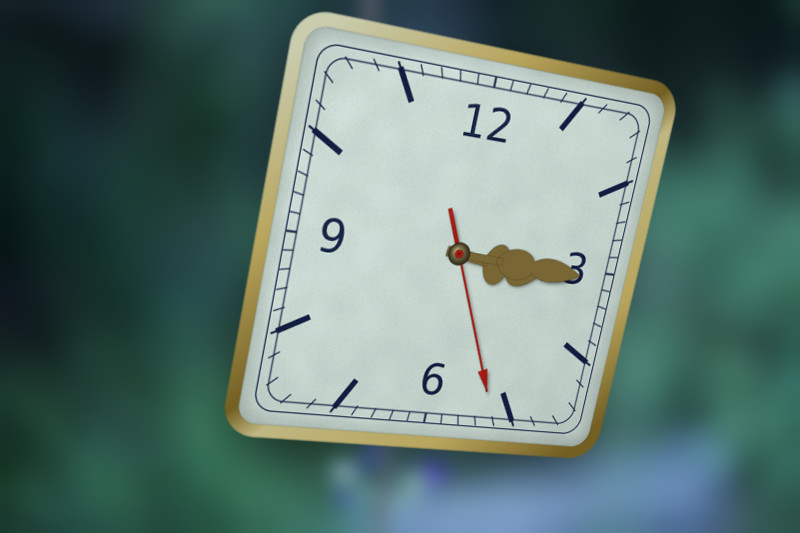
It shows {"hour": 3, "minute": 15, "second": 26}
